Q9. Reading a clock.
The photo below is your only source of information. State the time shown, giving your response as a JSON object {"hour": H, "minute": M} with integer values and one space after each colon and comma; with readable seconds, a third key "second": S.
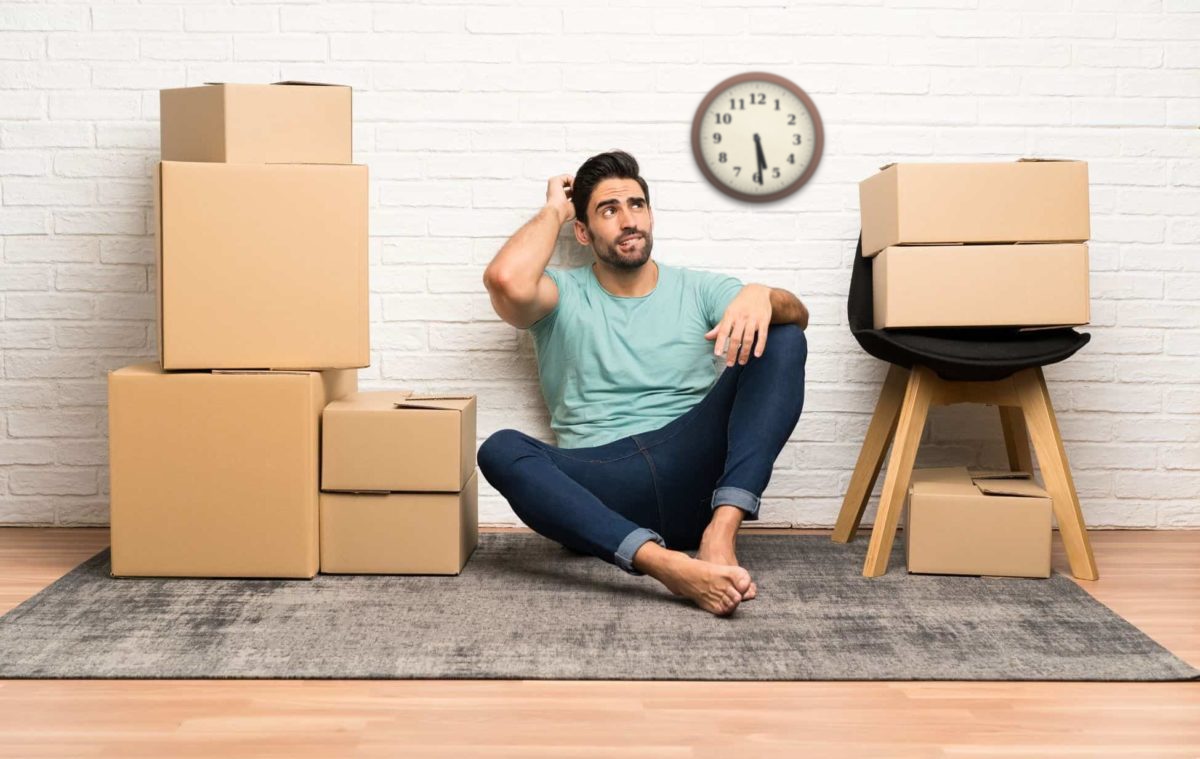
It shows {"hour": 5, "minute": 29}
